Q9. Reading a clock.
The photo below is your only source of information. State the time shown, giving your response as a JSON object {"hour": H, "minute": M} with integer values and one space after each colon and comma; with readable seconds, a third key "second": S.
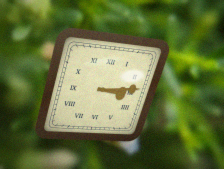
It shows {"hour": 3, "minute": 14}
